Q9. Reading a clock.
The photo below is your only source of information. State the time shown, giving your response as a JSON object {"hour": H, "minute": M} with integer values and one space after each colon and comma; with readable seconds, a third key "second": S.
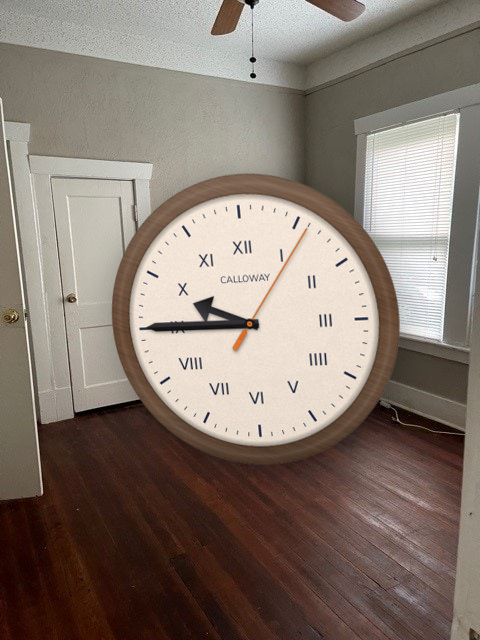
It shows {"hour": 9, "minute": 45, "second": 6}
